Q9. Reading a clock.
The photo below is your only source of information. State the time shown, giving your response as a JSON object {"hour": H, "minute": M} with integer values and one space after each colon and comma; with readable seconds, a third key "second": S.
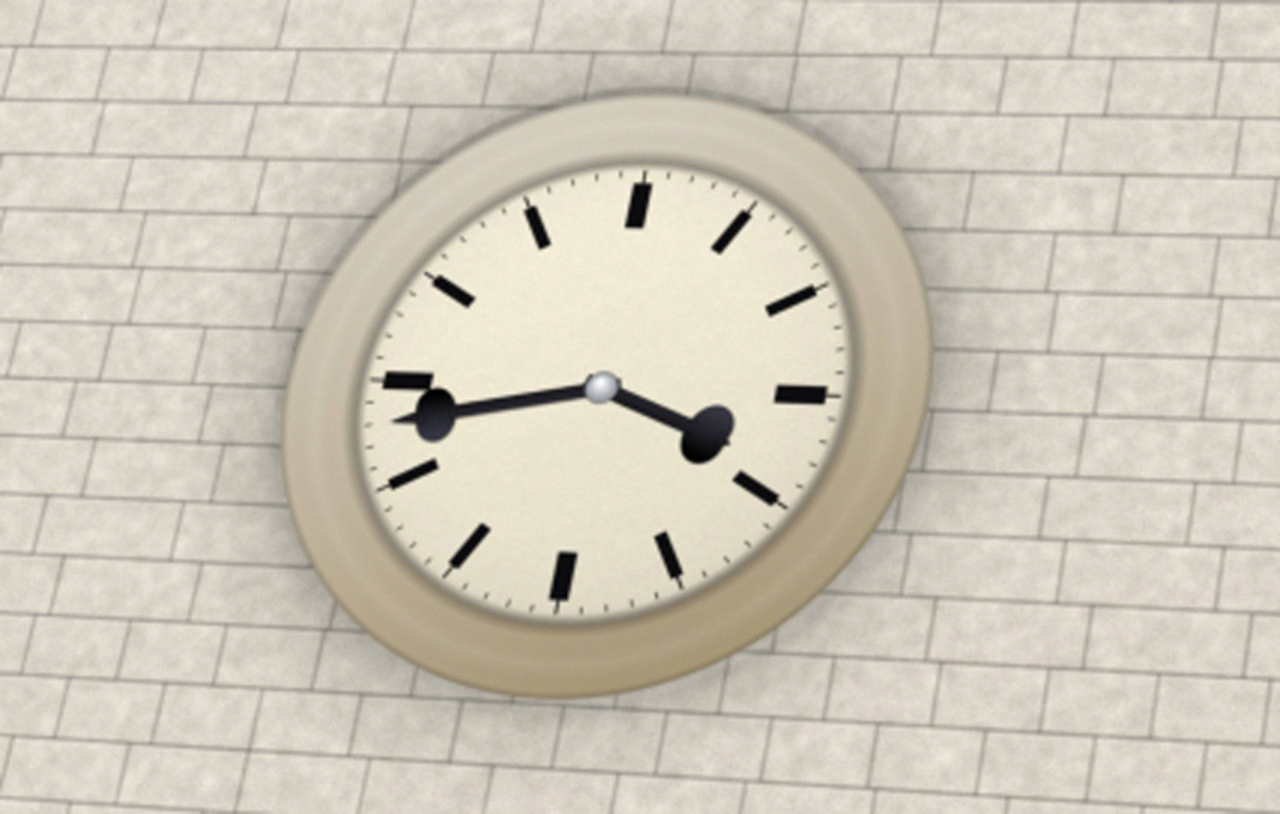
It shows {"hour": 3, "minute": 43}
